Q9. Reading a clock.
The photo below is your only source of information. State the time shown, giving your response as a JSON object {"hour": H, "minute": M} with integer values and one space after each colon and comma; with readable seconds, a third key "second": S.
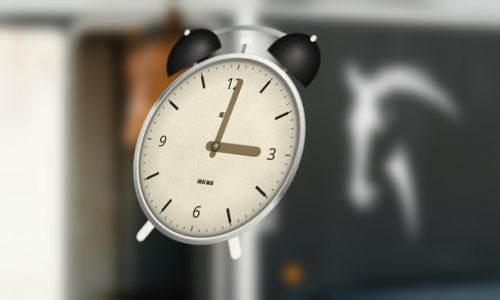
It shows {"hour": 3, "minute": 1}
